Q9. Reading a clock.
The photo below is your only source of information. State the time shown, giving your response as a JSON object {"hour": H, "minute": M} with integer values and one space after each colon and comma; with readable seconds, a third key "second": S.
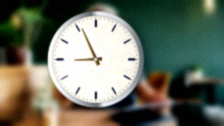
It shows {"hour": 8, "minute": 56}
